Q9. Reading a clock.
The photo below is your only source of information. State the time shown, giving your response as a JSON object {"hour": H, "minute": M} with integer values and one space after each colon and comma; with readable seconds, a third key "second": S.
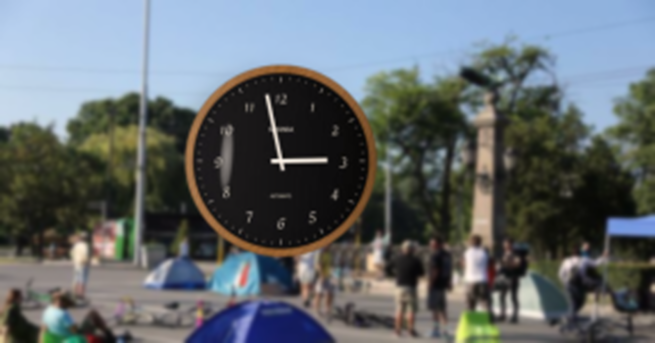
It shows {"hour": 2, "minute": 58}
